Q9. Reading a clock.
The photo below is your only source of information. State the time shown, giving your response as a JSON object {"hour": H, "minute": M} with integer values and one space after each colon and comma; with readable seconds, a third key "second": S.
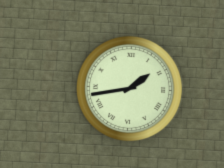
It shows {"hour": 1, "minute": 43}
